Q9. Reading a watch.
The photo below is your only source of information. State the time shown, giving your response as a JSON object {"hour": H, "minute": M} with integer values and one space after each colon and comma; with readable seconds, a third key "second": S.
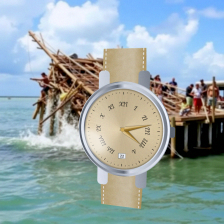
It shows {"hour": 4, "minute": 13}
